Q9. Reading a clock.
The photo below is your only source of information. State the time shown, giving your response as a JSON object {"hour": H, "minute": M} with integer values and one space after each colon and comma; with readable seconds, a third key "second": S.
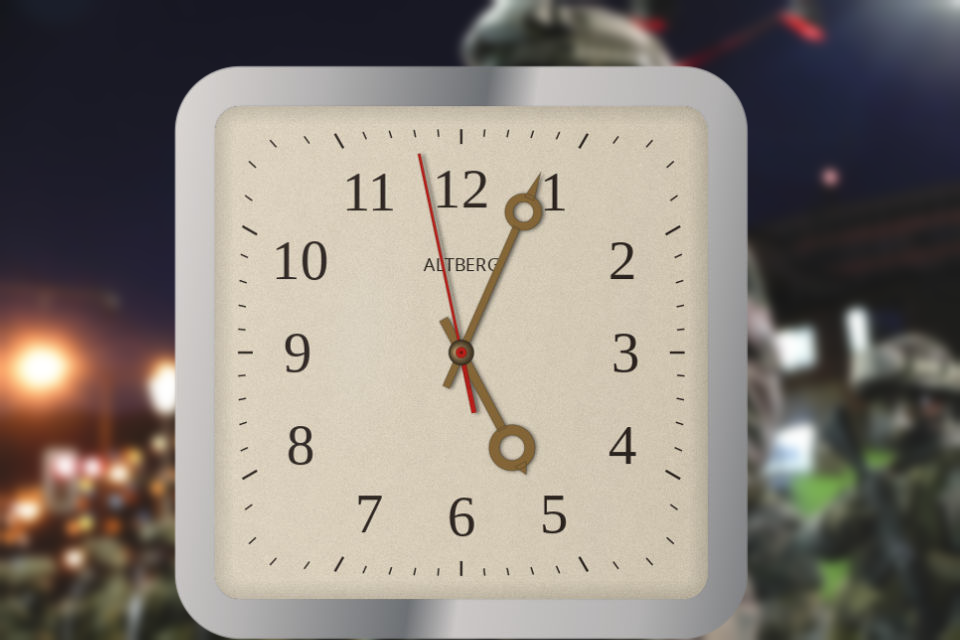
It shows {"hour": 5, "minute": 3, "second": 58}
